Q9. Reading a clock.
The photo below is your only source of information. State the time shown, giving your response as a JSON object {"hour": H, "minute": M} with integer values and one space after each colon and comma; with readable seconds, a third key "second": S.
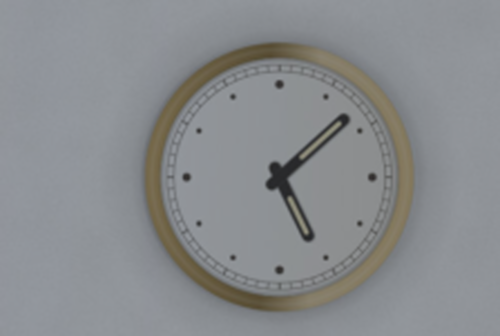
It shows {"hour": 5, "minute": 8}
